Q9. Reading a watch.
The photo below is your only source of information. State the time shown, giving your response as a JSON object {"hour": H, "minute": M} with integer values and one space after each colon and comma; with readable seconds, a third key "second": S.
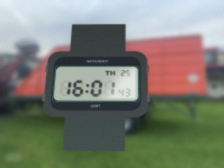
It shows {"hour": 16, "minute": 1}
